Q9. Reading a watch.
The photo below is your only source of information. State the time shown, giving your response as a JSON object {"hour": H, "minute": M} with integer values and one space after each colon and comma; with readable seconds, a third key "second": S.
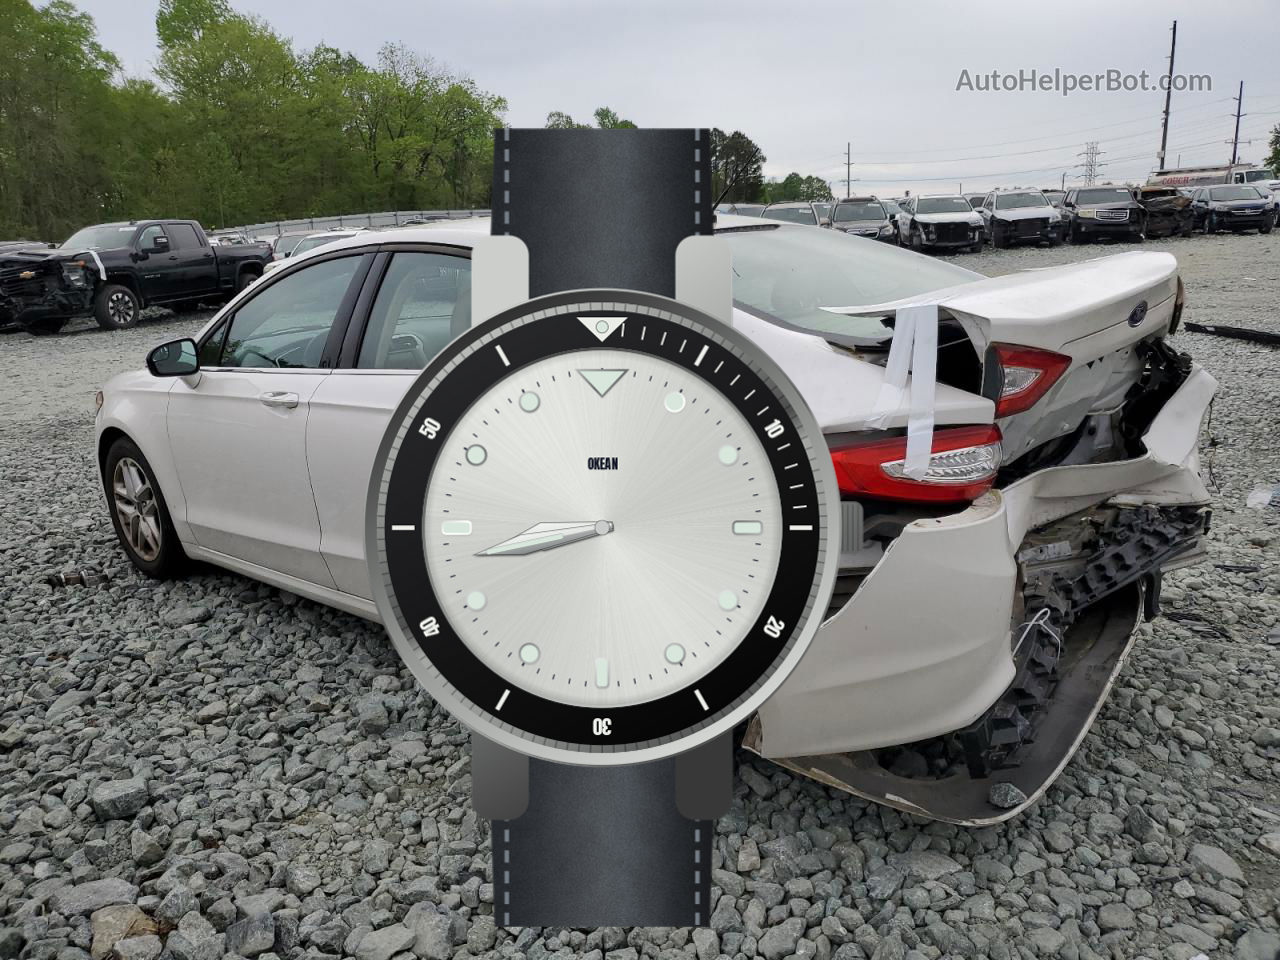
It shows {"hour": 8, "minute": 43}
